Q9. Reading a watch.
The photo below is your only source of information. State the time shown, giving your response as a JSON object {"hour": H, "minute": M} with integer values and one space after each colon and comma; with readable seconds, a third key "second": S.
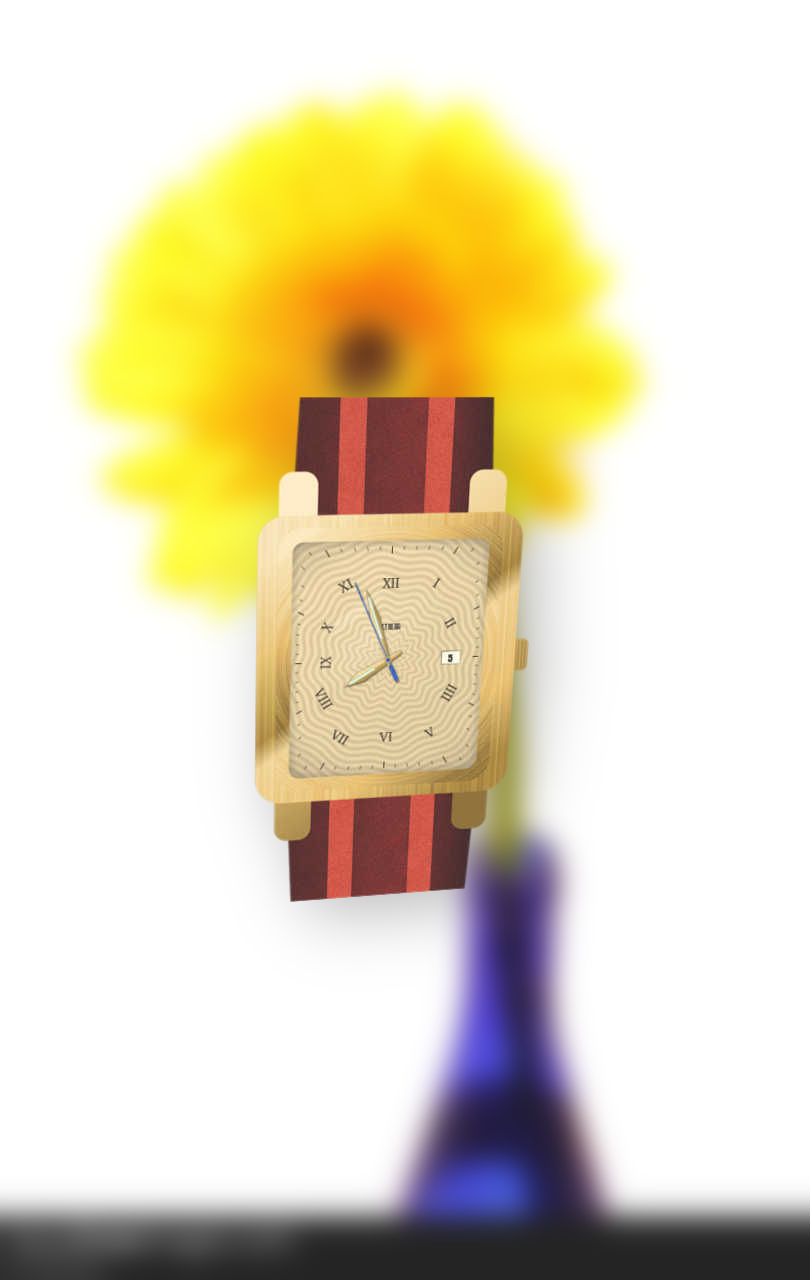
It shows {"hour": 7, "minute": 56, "second": 56}
